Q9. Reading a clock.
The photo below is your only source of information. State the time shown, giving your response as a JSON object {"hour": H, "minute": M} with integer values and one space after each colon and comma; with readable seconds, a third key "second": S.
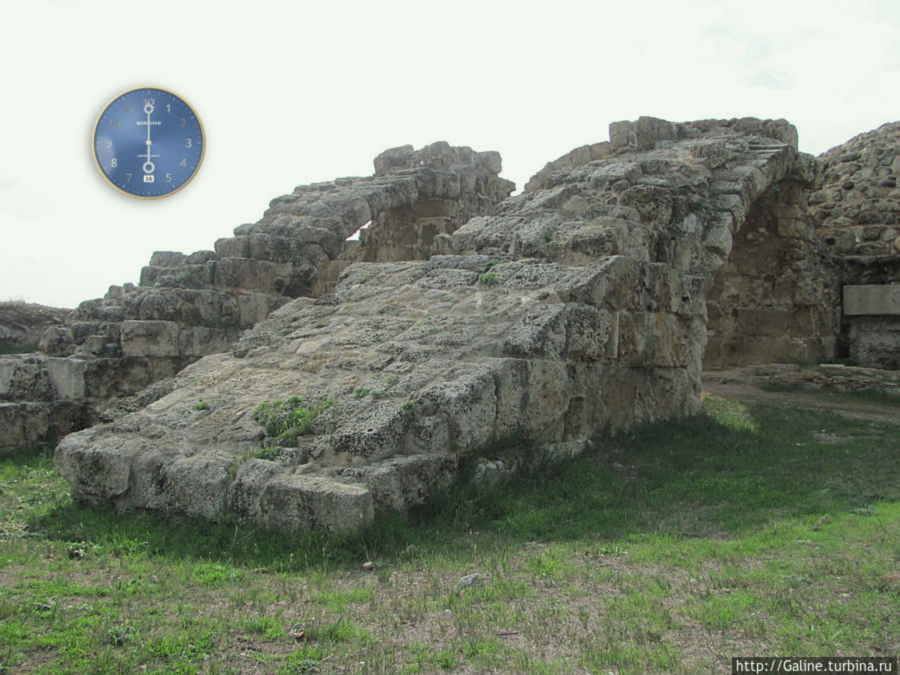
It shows {"hour": 6, "minute": 0}
